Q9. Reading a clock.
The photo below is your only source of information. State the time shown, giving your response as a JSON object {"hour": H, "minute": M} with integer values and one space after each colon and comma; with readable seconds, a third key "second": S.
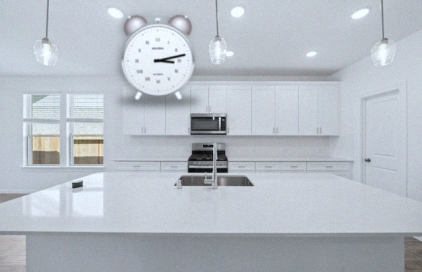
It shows {"hour": 3, "minute": 13}
